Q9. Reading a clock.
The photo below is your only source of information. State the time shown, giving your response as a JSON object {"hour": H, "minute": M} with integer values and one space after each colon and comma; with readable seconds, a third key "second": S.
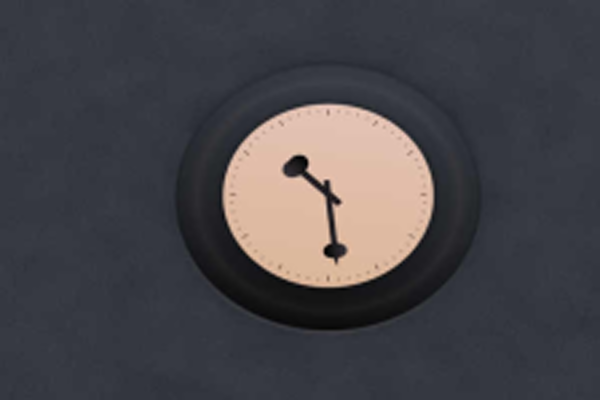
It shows {"hour": 10, "minute": 29}
